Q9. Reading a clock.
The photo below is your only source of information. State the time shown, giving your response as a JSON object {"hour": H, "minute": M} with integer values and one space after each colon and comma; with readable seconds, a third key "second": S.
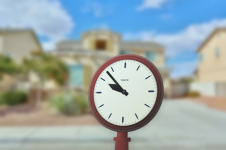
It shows {"hour": 9, "minute": 53}
